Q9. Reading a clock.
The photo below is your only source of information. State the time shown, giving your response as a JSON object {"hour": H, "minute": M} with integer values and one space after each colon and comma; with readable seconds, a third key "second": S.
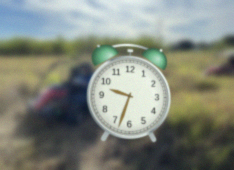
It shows {"hour": 9, "minute": 33}
